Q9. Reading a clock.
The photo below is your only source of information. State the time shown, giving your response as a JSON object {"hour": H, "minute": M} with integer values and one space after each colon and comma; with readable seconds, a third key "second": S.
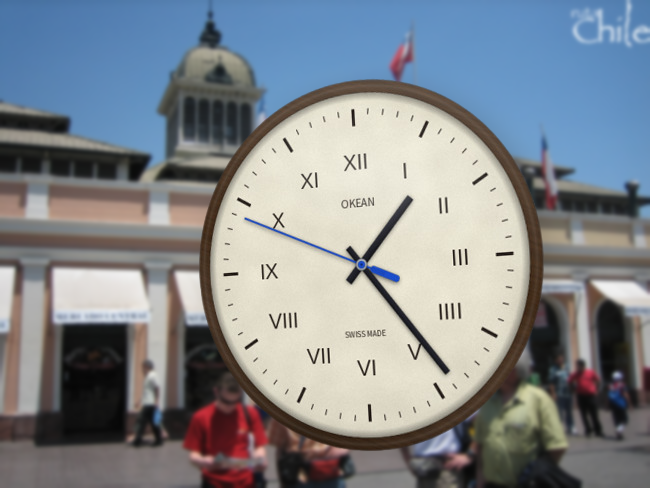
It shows {"hour": 1, "minute": 23, "second": 49}
